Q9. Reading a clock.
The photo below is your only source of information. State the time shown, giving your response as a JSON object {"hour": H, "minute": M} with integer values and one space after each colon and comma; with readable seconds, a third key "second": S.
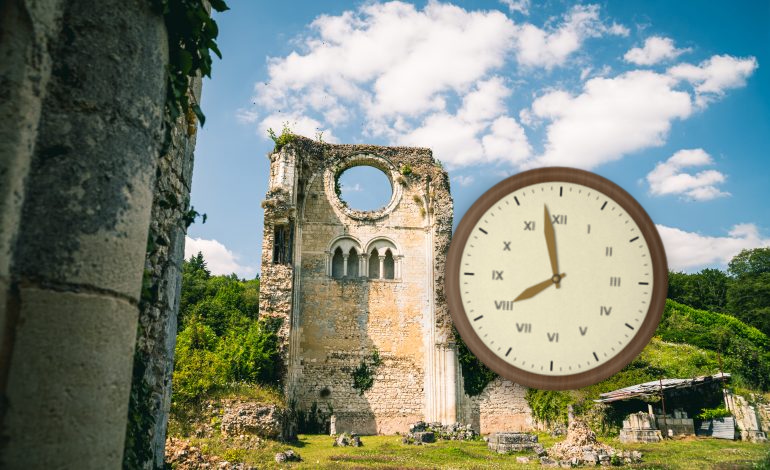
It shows {"hour": 7, "minute": 58}
